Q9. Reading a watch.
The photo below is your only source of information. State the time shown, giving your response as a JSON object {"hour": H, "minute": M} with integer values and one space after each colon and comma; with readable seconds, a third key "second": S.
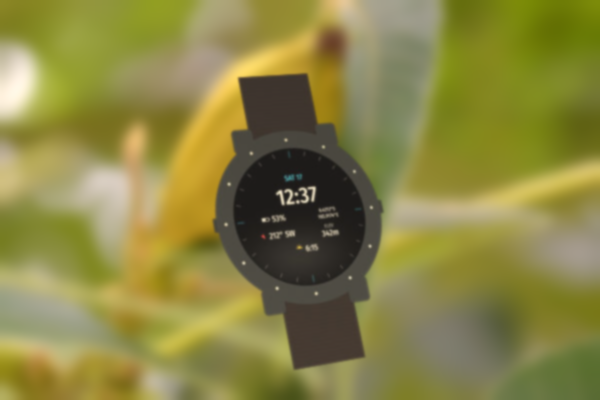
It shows {"hour": 12, "minute": 37}
